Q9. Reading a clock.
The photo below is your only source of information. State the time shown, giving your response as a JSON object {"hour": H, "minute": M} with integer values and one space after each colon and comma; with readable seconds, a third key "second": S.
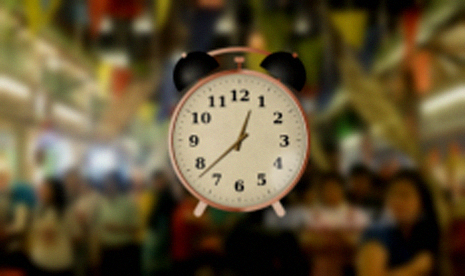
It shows {"hour": 12, "minute": 38}
